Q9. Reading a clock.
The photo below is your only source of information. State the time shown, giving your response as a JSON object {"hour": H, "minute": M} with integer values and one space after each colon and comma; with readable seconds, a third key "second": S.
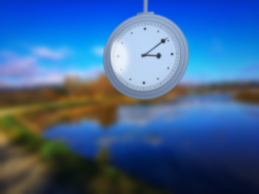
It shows {"hour": 3, "minute": 9}
